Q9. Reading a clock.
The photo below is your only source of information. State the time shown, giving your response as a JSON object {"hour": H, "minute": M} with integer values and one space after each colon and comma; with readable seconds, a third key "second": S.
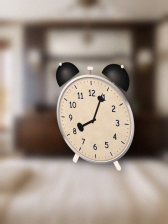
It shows {"hour": 8, "minute": 4}
